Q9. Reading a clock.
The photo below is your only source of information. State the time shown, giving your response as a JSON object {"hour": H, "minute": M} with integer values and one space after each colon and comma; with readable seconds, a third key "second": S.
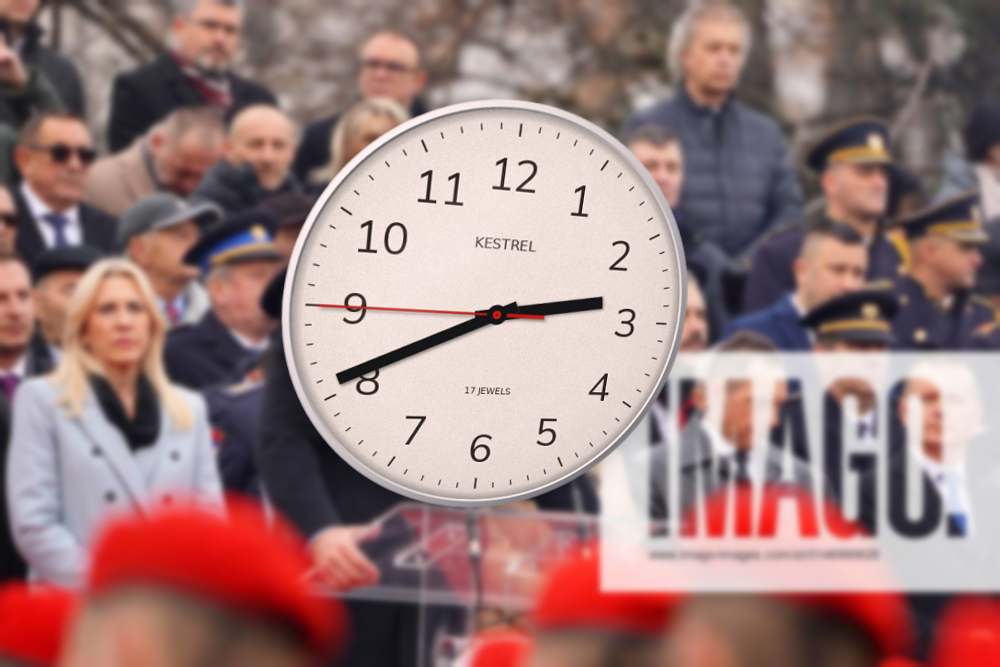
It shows {"hour": 2, "minute": 40, "second": 45}
